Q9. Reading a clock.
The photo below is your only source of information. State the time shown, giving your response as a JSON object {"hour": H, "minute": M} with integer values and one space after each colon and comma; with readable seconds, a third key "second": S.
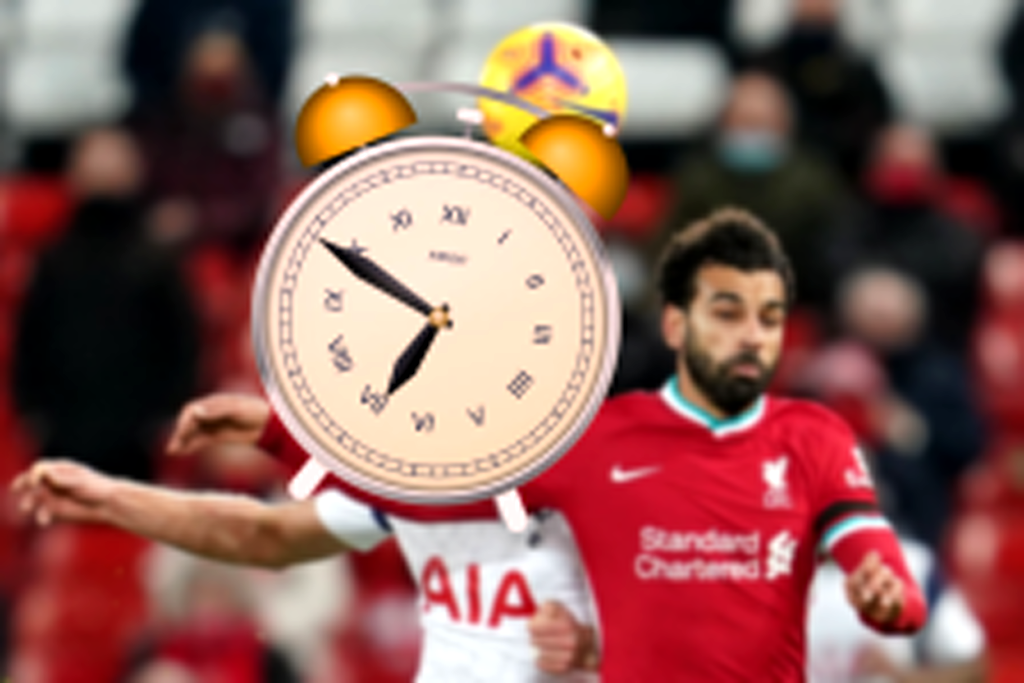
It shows {"hour": 6, "minute": 49}
